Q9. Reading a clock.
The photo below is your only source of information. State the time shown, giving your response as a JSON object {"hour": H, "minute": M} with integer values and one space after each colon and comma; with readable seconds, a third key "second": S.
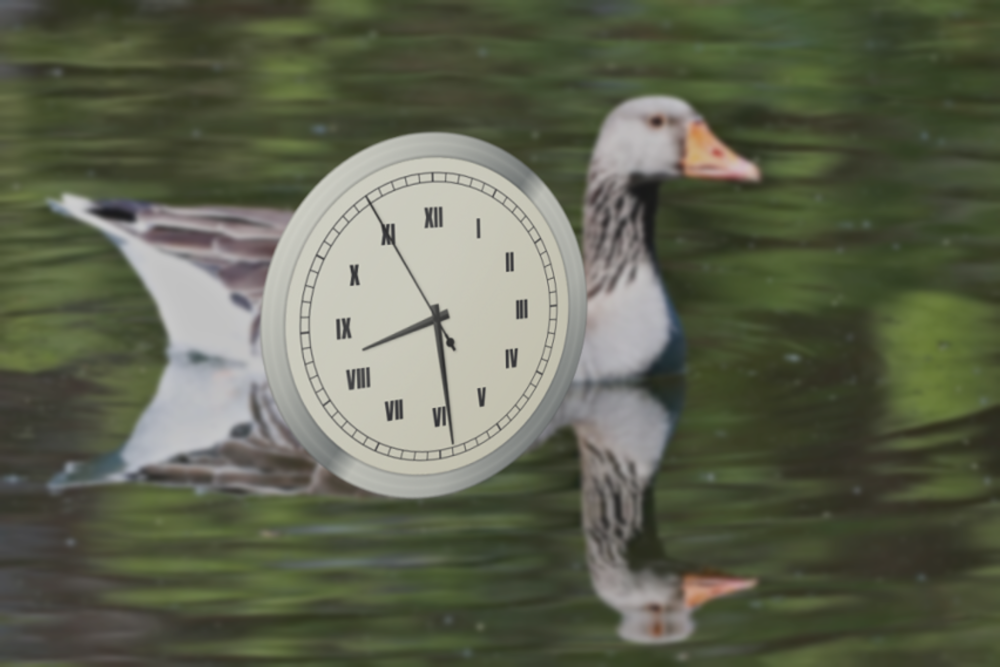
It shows {"hour": 8, "minute": 28, "second": 55}
